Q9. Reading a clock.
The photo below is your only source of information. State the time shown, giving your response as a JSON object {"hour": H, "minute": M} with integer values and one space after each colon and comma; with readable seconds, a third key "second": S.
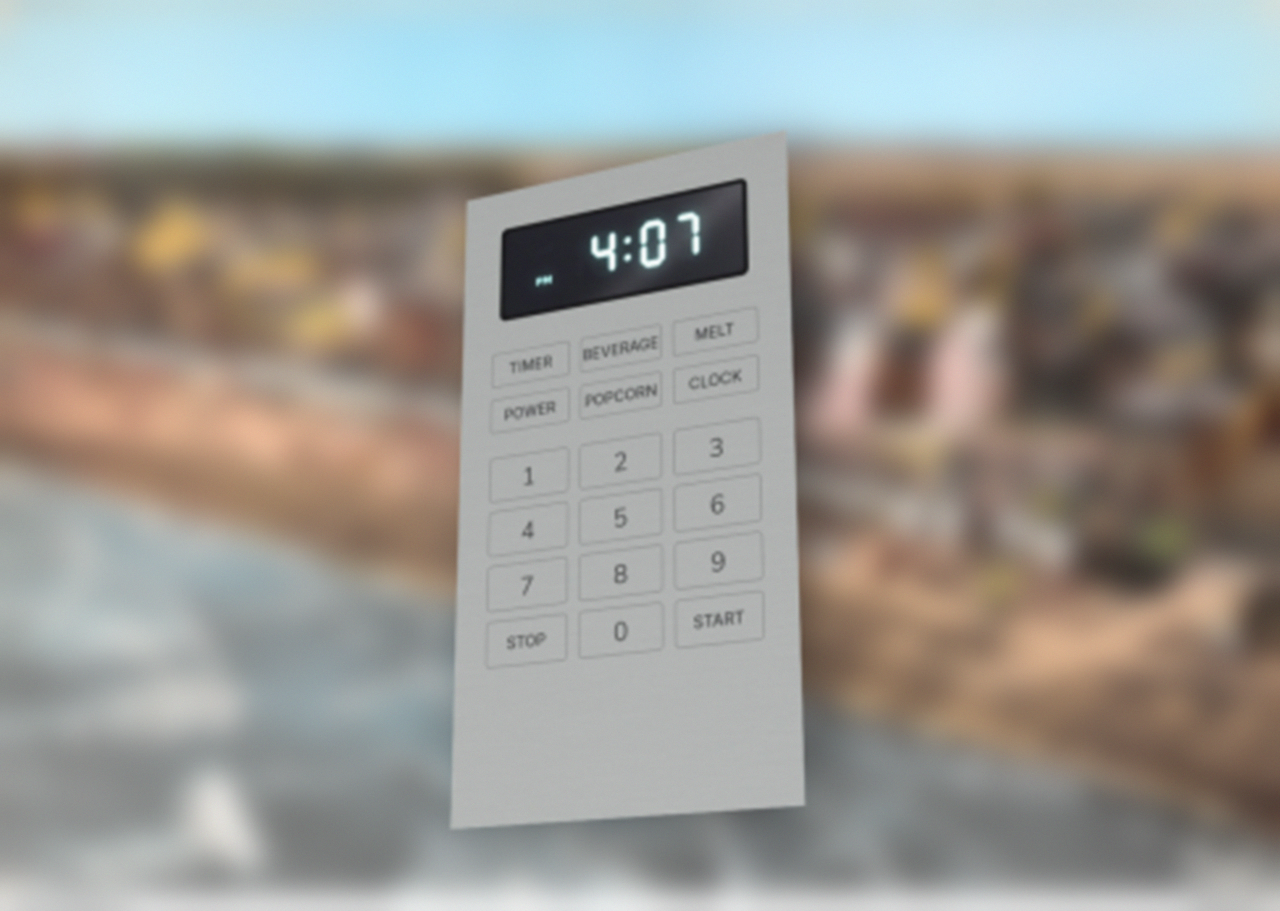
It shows {"hour": 4, "minute": 7}
